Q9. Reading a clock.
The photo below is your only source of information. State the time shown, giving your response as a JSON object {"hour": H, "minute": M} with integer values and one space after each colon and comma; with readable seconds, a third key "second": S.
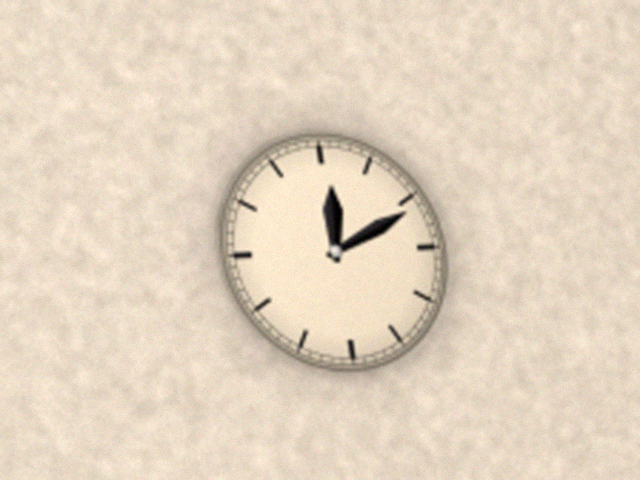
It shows {"hour": 12, "minute": 11}
